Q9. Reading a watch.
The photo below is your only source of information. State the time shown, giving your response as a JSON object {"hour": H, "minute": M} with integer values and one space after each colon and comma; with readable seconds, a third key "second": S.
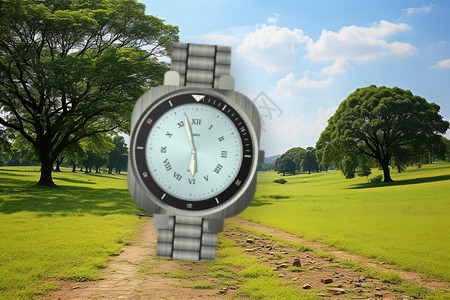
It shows {"hour": 5, "minute": 57}
